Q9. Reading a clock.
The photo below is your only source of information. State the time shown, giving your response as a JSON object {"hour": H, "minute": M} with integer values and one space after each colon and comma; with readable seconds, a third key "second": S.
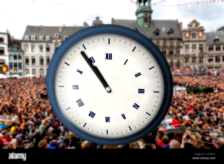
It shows {"hour": 10, "minute": 54}
